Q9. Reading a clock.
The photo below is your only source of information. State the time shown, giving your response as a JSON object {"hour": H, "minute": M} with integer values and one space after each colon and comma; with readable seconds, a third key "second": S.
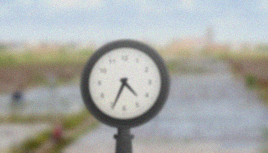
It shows {"hour": 4, "minute": 34}
